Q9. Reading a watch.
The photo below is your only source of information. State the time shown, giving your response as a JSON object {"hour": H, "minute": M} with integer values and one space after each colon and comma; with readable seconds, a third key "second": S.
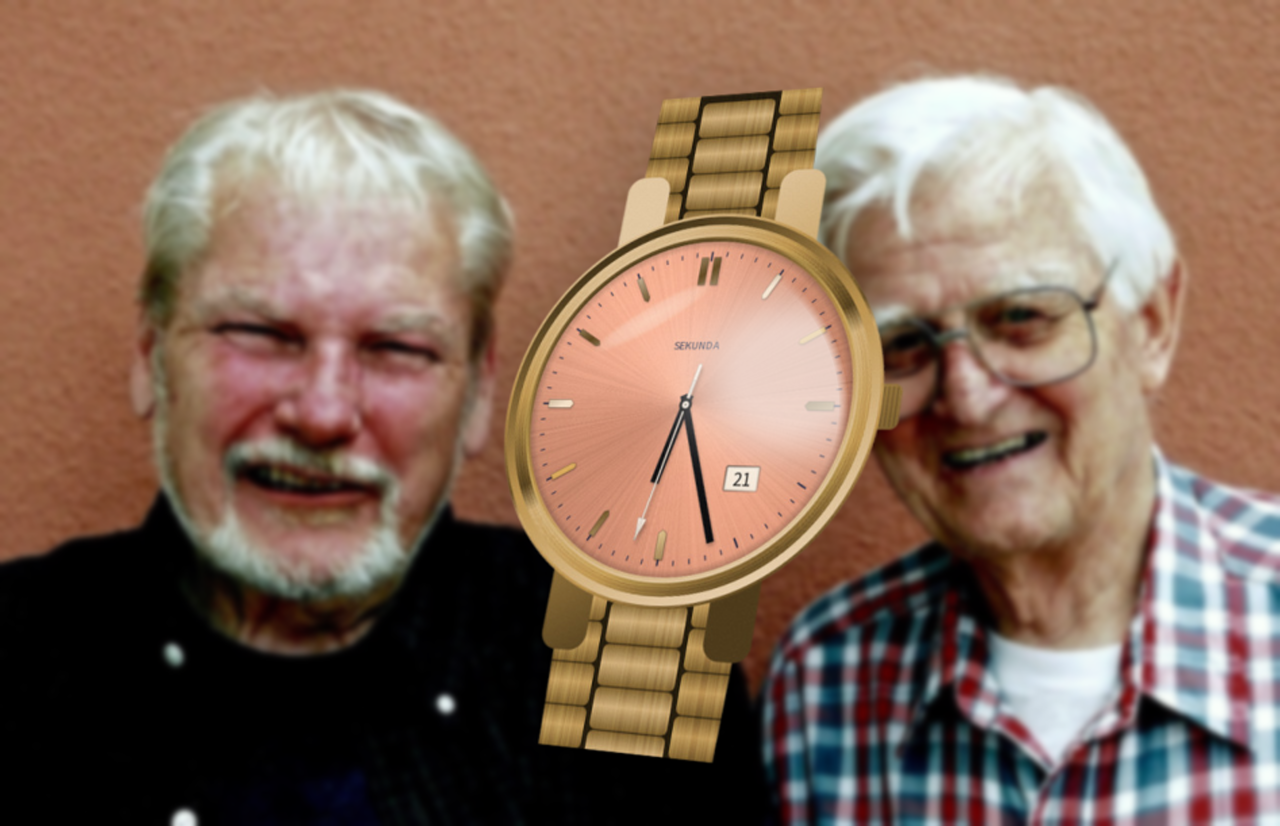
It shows {"hour": 6, "minute": 26, "second": 32}
